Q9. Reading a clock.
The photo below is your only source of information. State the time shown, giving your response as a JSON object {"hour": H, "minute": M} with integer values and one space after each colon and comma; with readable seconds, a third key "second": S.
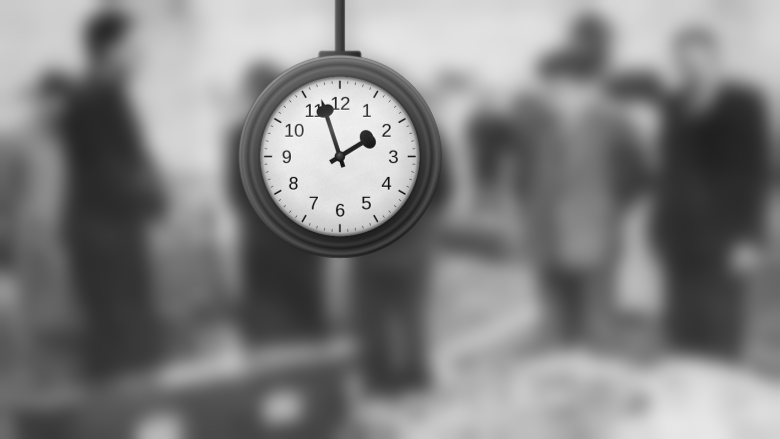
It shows {"hour": 1, "minute": 57}
